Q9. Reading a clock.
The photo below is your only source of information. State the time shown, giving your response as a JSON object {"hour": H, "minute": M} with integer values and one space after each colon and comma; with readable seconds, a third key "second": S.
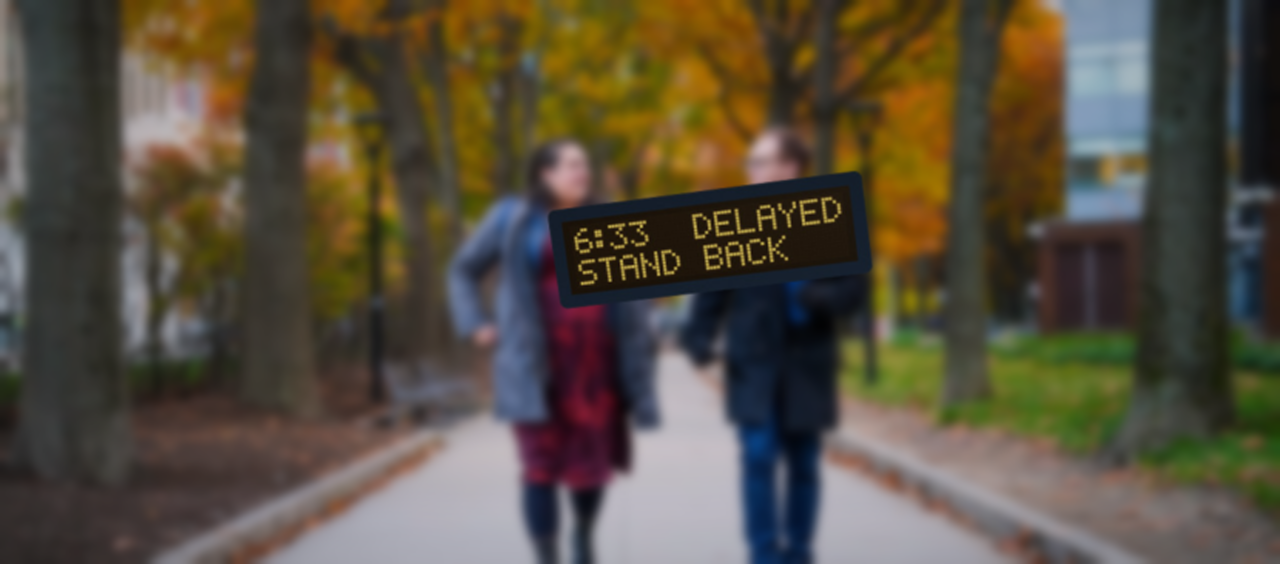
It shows {"hour": 6, "minute": 33}
